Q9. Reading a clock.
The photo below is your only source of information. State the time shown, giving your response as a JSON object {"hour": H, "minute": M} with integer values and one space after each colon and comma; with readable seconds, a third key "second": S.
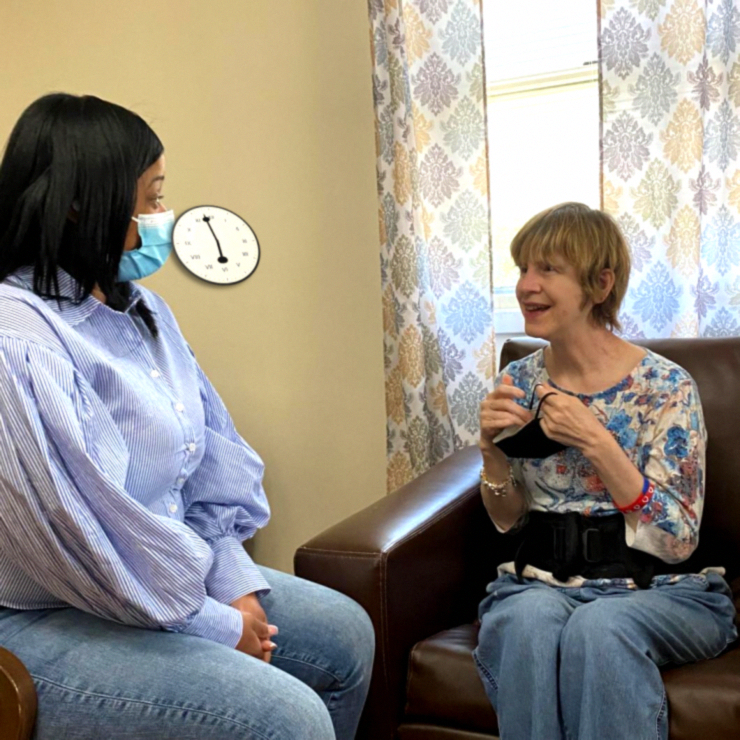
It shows {"hour": 5, "minute": 58}
